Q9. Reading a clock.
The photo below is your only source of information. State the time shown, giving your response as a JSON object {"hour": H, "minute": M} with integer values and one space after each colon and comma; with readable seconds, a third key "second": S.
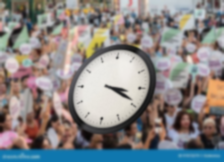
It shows {"hour": 3, "minute": 19}
